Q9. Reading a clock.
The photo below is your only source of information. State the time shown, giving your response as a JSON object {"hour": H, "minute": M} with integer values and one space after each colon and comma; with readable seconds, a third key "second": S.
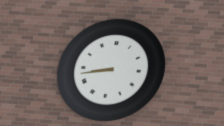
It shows {"hour": 8, "minute": 43}
